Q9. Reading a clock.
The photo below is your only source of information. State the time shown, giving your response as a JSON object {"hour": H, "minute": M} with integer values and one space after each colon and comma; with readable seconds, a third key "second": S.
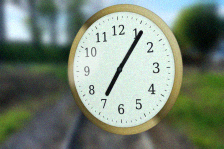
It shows {"hour": 7, "minute": 6}
